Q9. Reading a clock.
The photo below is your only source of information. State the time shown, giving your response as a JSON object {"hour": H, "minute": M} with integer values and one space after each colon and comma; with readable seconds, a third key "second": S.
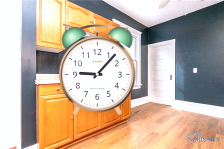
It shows {"hour": 9, "minute": 7}
